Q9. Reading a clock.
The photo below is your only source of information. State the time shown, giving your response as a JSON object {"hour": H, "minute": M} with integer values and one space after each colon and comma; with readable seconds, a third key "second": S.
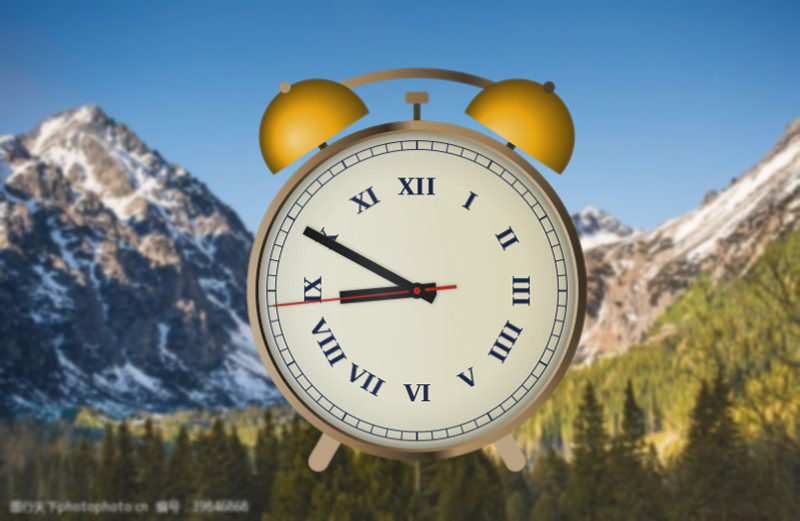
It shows {"hour": 8, "minute": 49, "second": 44}
